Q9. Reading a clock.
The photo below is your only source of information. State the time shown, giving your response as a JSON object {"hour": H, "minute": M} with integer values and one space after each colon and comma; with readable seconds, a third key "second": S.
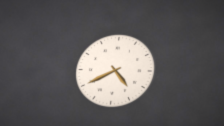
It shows {"hour": 4, "minute": 40}
